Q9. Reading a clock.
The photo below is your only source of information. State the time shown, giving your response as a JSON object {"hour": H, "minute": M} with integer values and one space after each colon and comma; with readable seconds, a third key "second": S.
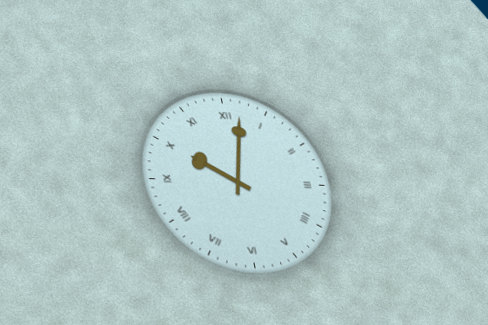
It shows {"hour": 10, "minute": 2}
